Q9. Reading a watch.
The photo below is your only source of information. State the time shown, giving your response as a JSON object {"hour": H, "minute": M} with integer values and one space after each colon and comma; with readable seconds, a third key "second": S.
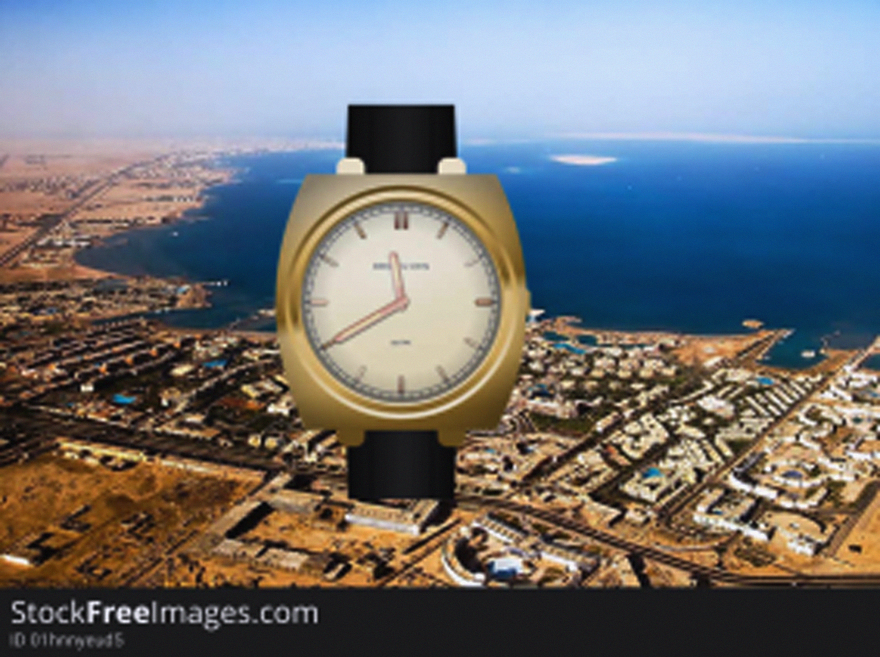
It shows {"hour": 11, "minute": 40}
